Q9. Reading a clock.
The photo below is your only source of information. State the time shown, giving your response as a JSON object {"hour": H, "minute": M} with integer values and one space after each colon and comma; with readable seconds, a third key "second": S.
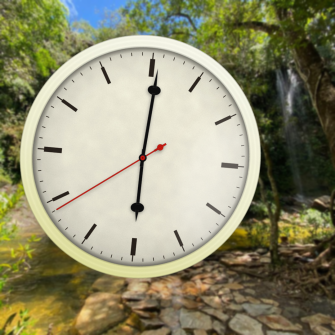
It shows {"hour": 6, "minute": 0, "second": 39}
